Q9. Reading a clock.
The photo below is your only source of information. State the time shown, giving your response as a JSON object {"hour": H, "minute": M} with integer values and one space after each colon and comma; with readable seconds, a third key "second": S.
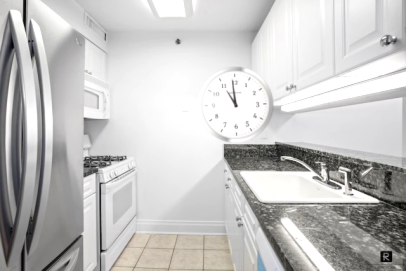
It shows {"hour": 10, "minute": 59}
